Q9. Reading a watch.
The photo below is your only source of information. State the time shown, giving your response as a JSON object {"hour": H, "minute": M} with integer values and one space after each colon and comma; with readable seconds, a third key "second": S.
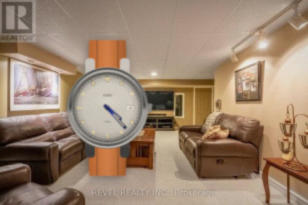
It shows {"hour": 4, "minute": 23}
